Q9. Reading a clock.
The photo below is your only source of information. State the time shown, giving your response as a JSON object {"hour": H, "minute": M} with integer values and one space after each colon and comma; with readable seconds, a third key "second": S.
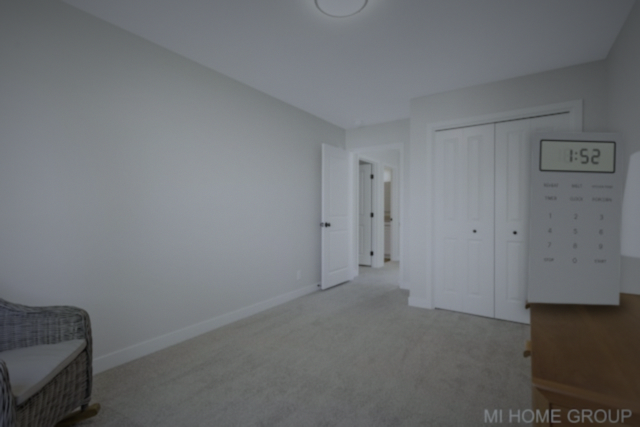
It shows {"hour": 1, "minute": 52}
